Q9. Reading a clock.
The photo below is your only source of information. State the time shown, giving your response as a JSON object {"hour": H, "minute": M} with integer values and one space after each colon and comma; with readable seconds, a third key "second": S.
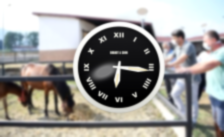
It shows {"hour": 6, "minute": 16}
